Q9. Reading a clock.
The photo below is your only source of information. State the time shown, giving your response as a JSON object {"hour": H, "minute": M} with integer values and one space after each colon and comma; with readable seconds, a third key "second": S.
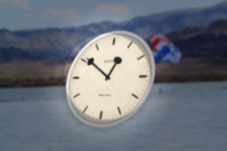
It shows {"hour": 12, "minute": 51}
